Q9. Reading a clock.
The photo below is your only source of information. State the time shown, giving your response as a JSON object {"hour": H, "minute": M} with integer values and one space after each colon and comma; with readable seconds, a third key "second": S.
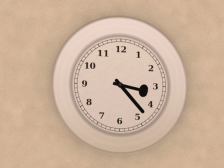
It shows {"hour": 3, "minute": 23}
